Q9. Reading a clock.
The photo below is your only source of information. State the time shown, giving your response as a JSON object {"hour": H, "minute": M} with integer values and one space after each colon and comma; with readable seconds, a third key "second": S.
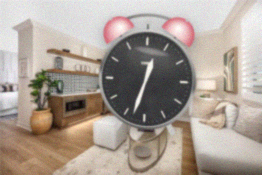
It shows {"hour": 12, "minute": 33}
